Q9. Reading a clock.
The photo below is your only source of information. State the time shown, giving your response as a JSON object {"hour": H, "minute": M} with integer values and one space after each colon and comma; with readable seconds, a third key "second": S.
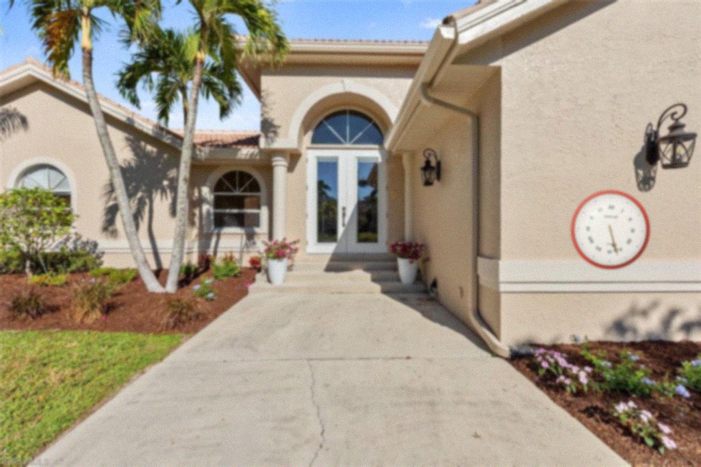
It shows {"hour": 5, "minute": 27}
